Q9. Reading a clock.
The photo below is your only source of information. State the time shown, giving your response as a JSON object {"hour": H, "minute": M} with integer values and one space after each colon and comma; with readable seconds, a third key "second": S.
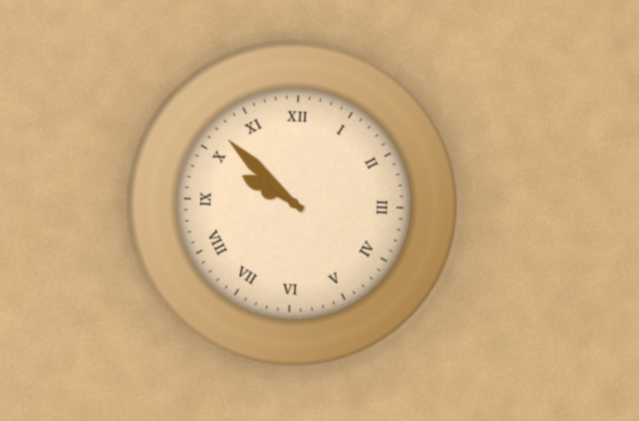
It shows {"hour": 9, "minute": 52}
